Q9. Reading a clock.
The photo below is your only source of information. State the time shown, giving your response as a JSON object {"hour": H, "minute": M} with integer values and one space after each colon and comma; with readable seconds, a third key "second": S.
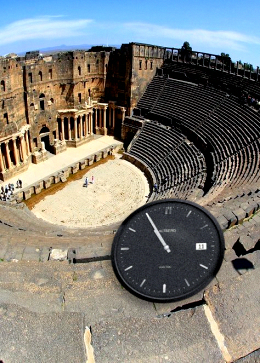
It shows {"hour": 10, "minute": 55}
